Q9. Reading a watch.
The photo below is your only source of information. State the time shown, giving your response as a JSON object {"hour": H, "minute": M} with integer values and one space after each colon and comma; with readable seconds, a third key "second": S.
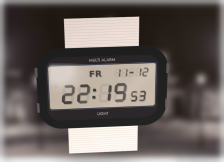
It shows {"hour": 22, "minute": 19, "second": 53}
